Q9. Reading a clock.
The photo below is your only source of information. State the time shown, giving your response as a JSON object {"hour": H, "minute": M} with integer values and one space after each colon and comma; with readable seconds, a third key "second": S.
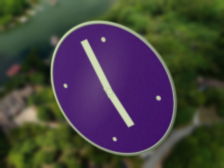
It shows {"hour": 4, "minute": 56}
